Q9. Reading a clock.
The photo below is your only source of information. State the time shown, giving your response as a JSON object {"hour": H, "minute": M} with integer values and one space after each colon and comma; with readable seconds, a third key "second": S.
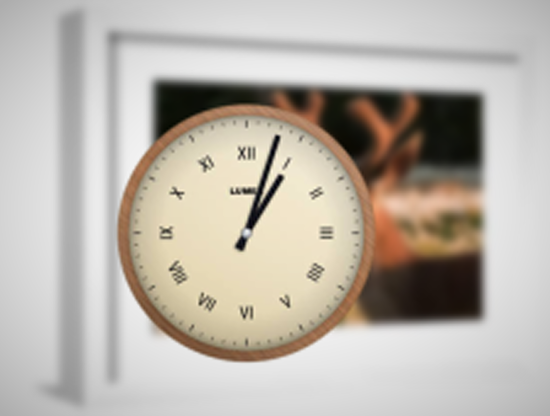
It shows {"hour": 1, "minute": 3}
